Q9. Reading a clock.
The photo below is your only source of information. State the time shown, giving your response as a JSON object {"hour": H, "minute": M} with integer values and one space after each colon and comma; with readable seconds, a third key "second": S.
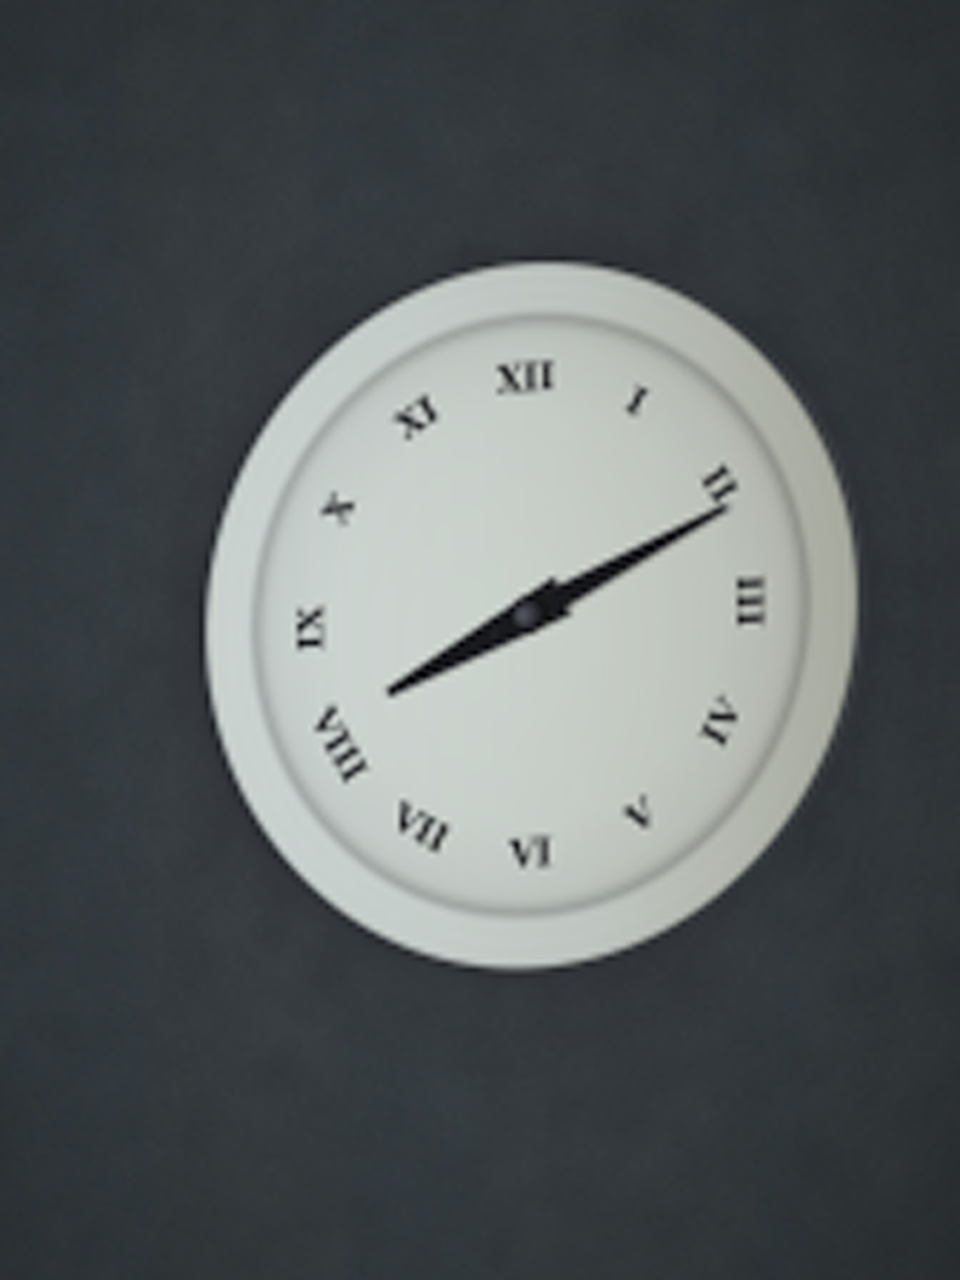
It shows {"hour": 8, "minute": 11}
